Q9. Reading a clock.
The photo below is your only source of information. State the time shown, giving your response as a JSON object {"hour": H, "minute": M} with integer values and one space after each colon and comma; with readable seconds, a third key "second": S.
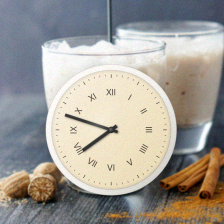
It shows {"hour": 7, "minute": 48}
